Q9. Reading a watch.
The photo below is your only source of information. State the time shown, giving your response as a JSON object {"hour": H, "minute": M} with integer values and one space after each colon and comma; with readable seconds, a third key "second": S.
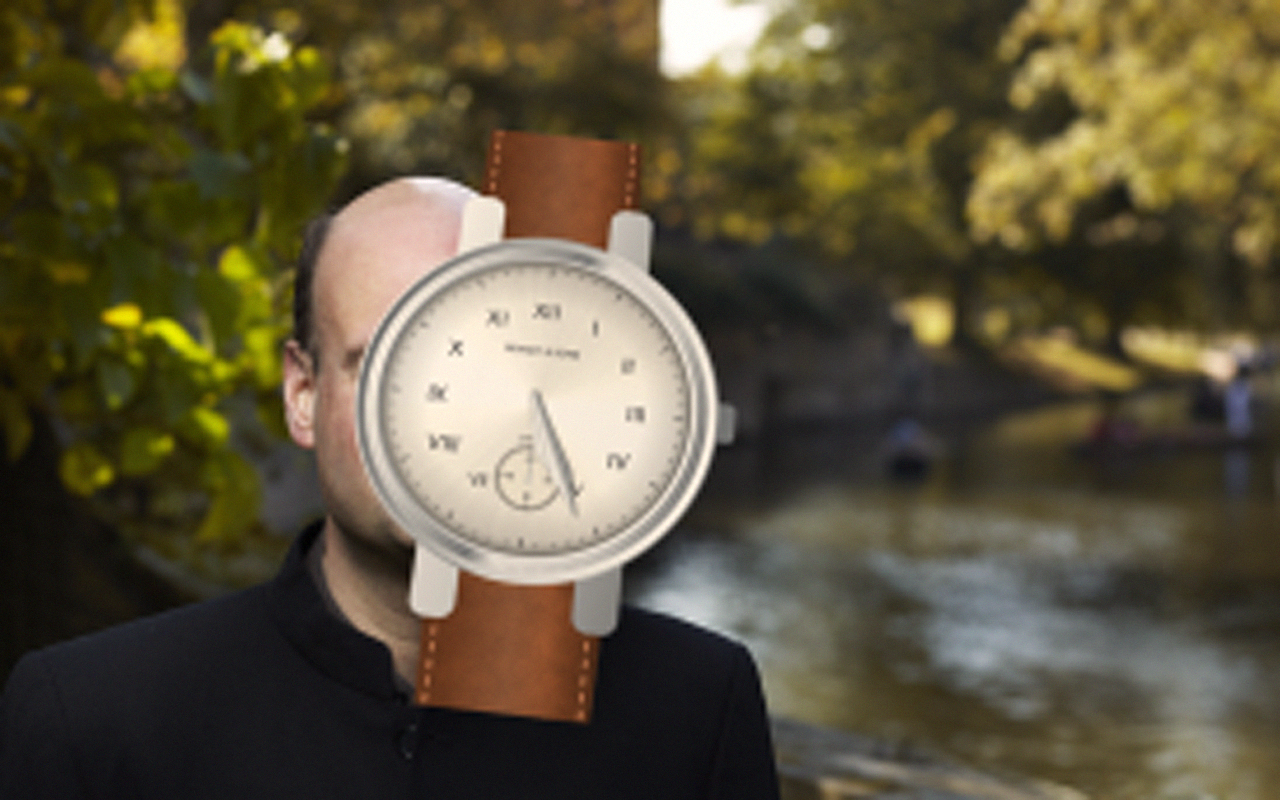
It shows {"hour": 5, "minute": 26}
